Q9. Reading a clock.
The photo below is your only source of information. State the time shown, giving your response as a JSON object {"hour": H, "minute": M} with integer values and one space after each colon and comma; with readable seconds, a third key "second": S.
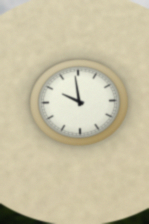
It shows {"hour": 9, "minute": 59}
